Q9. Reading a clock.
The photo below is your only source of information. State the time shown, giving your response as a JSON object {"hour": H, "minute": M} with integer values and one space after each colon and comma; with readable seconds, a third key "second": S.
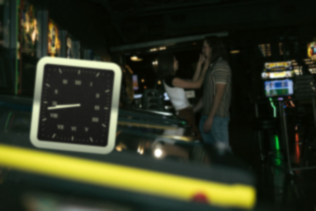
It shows {"hour": 8, "minute": 43}
